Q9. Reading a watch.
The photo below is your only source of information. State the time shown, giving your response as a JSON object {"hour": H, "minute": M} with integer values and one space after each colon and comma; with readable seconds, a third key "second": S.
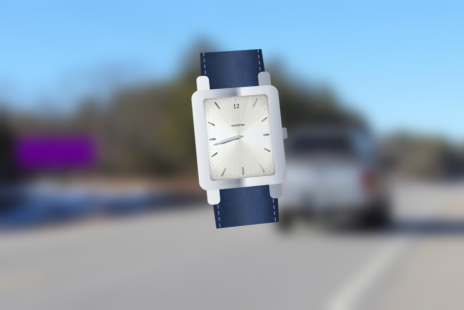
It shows {"hour": 8, "minute": 43}
